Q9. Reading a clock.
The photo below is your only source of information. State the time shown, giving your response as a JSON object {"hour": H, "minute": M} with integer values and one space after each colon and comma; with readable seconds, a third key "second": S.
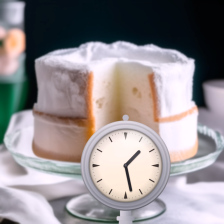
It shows {"hour": 1, "minute": 28}
